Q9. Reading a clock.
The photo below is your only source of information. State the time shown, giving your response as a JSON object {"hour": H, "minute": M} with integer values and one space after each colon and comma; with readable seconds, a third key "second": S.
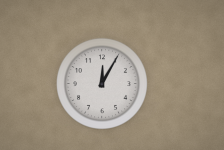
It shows {"hour": 12, "minute": 5}
